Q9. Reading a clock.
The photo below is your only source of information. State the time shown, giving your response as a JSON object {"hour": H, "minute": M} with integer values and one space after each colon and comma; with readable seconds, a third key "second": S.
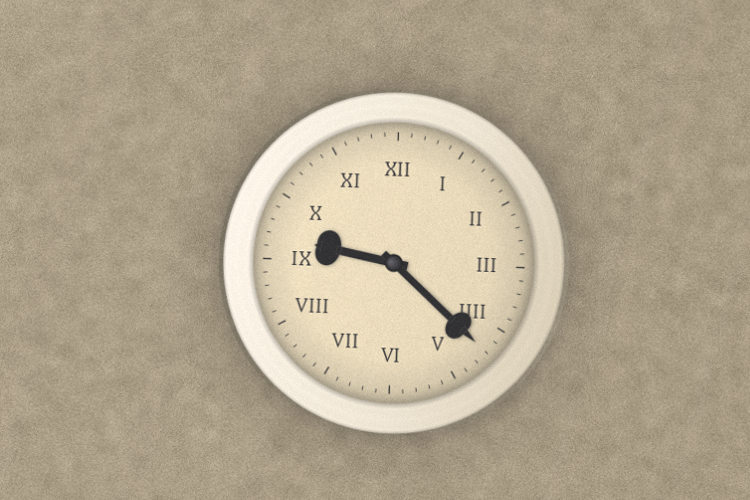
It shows {"hour": 9, "minute": 22}
